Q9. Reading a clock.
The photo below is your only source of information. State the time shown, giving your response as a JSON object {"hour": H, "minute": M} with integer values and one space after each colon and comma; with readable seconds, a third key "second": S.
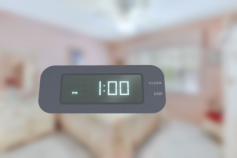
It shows {"hour": 1, "minute": 0}
